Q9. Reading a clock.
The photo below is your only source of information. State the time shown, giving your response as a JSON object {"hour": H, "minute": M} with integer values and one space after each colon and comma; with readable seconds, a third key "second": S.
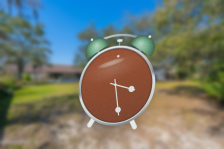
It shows {"hour": 3, "minute": 28}
